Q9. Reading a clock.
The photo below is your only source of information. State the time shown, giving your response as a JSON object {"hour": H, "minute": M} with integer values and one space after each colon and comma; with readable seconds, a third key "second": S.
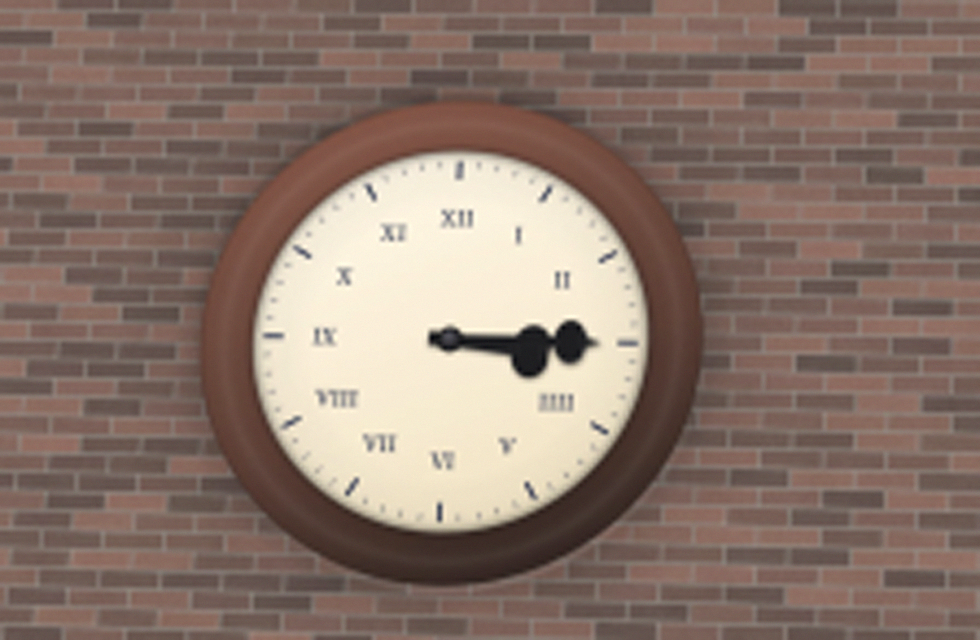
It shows {"hour": 3, "minute": 15}
